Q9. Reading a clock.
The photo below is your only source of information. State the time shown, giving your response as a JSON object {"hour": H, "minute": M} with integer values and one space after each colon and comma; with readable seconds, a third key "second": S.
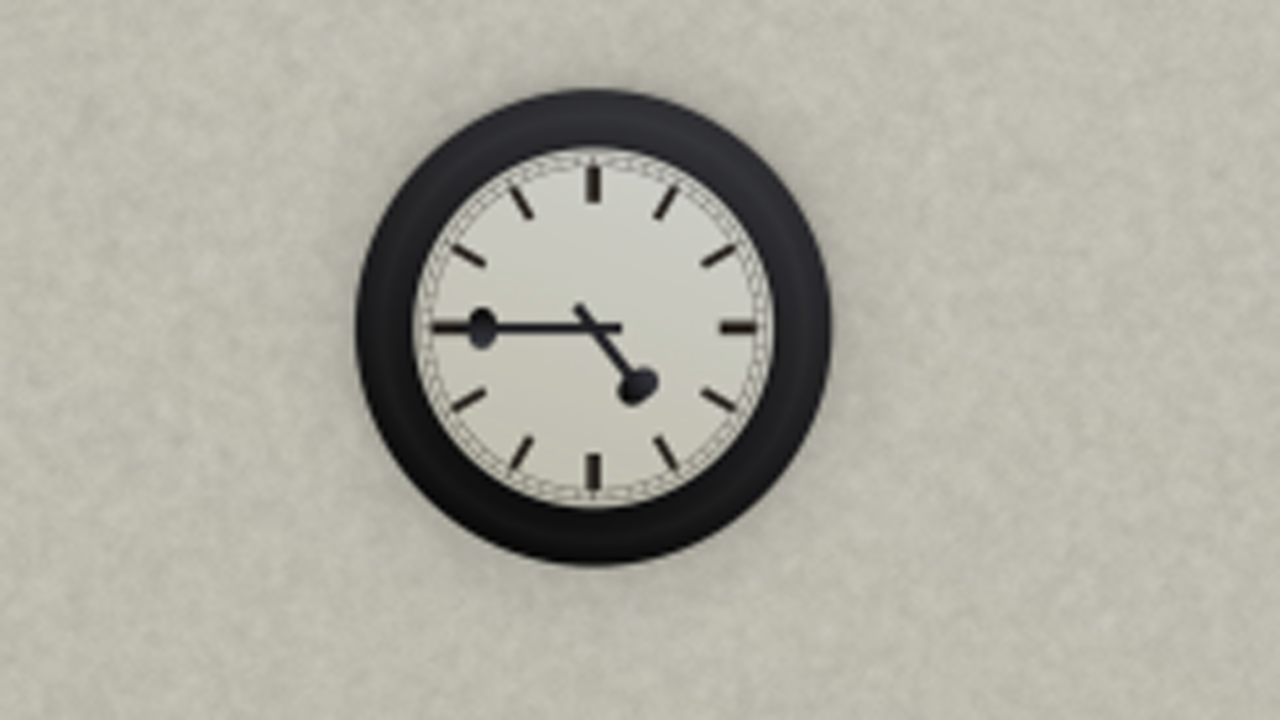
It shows {"hour": 4, "minute": 45}
